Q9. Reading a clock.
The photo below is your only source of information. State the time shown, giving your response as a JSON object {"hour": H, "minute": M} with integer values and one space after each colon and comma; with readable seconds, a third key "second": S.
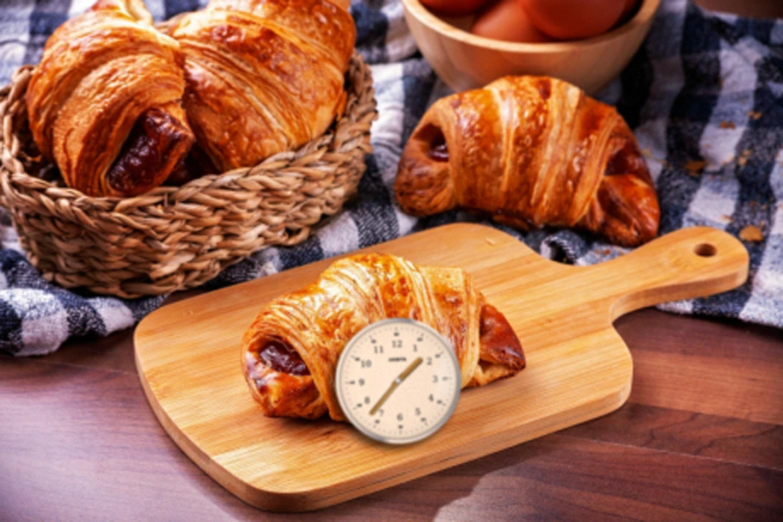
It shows {"hour": 1, "minute": 37}
